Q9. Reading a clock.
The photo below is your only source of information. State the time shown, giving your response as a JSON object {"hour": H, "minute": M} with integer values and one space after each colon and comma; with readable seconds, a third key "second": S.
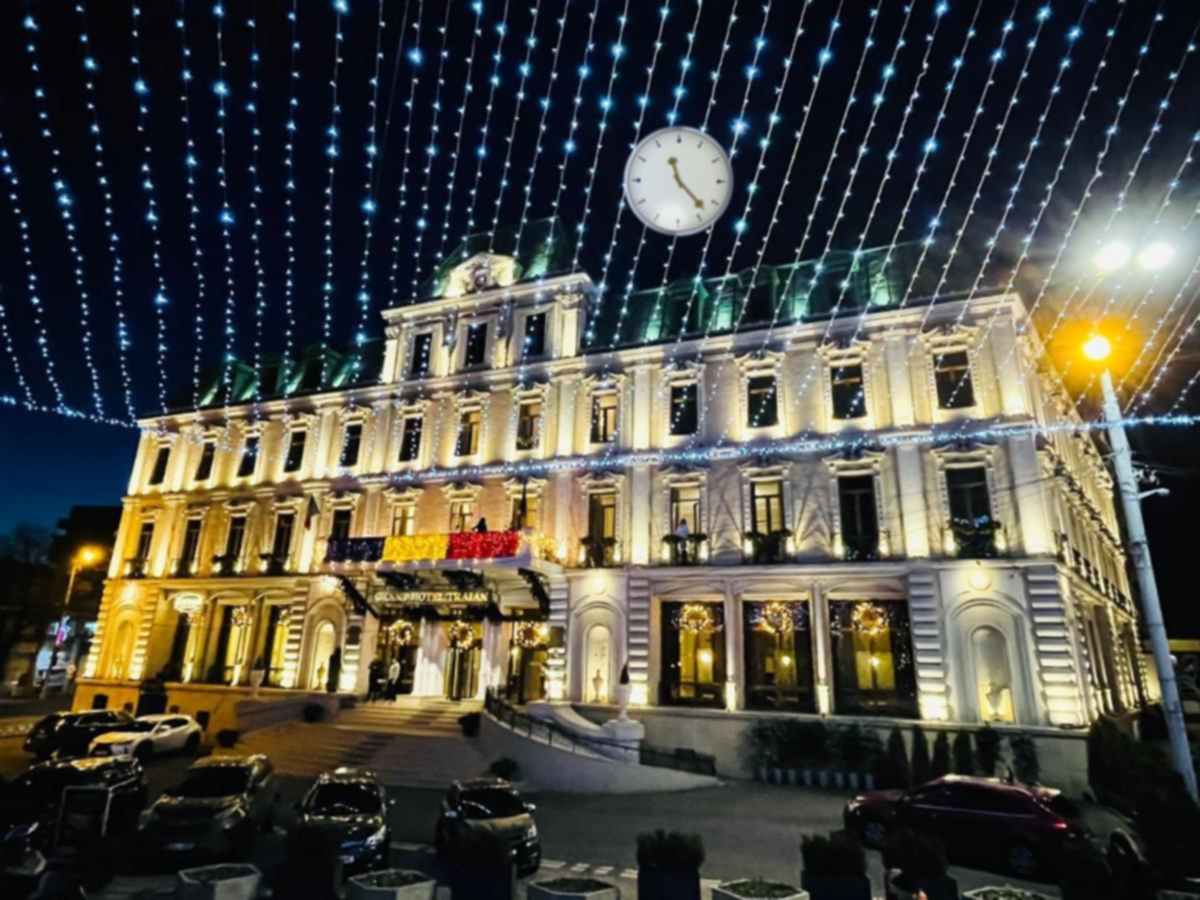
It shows {"hour": 11, "minute": 23}
